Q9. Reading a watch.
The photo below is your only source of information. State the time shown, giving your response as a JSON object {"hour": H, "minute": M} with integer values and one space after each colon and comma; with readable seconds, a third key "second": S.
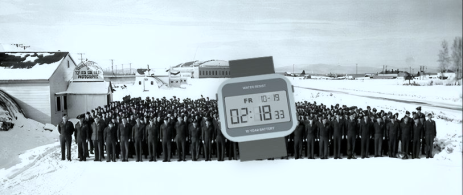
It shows {"hour": 2, "minute": 18, "second": 33}
